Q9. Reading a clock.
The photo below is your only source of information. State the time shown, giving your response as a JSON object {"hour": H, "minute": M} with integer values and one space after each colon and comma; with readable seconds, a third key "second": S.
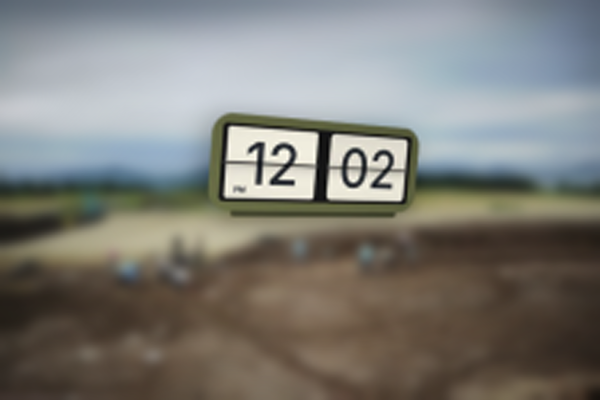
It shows {"hour": 12, "minute": 2}
